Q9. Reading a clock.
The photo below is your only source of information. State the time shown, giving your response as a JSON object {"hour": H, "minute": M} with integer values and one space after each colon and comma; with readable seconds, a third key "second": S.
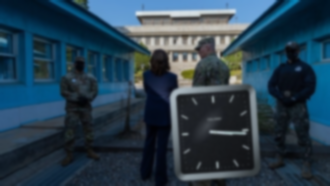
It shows {"hour": 3, "minute": 16}
